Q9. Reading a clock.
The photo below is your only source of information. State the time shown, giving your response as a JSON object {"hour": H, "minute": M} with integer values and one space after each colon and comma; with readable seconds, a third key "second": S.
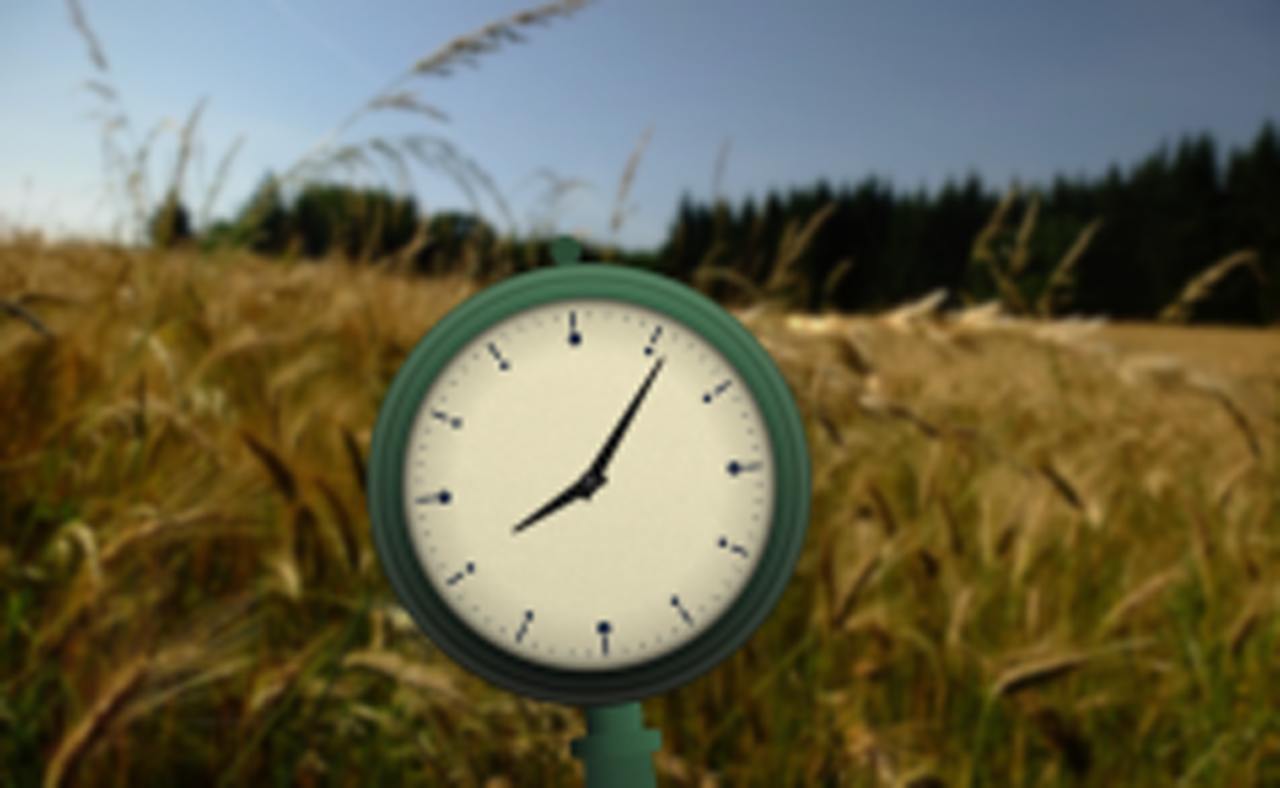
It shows {"hour": 8, "minute": 6}
